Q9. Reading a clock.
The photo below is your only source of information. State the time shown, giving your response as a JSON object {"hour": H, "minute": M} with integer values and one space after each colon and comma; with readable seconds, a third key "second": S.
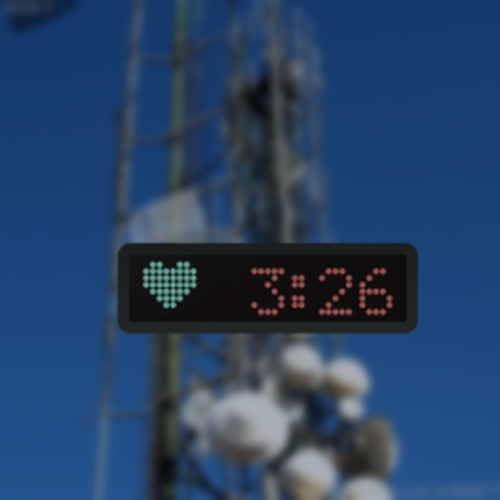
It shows {"hour": 3, "minute": 26}
